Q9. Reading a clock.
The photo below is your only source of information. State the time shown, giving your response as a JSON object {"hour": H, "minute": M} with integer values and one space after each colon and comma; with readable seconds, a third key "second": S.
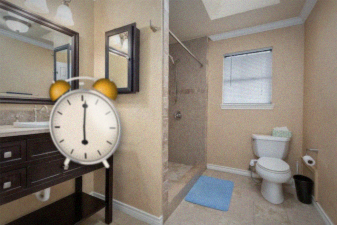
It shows {"hour": 6, "minute": 1}
